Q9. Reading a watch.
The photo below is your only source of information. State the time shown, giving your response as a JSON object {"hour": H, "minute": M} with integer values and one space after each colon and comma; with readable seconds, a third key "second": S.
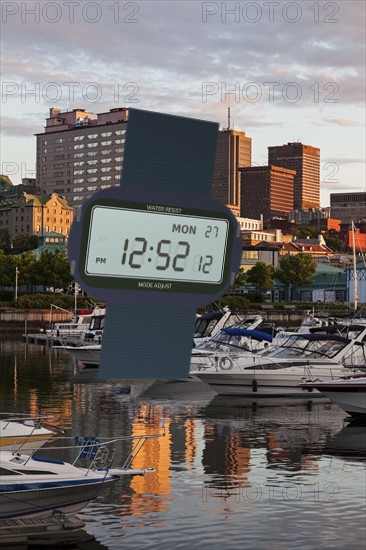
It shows {"hour": 12, "minute": 52, "second": 12}
